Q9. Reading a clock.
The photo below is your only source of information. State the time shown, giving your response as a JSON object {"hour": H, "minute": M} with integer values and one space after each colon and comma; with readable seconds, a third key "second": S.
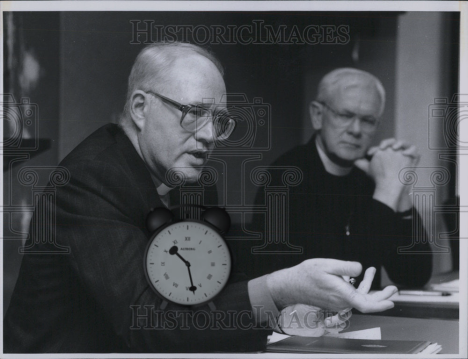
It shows {"hour": 10, "minute": 28}
